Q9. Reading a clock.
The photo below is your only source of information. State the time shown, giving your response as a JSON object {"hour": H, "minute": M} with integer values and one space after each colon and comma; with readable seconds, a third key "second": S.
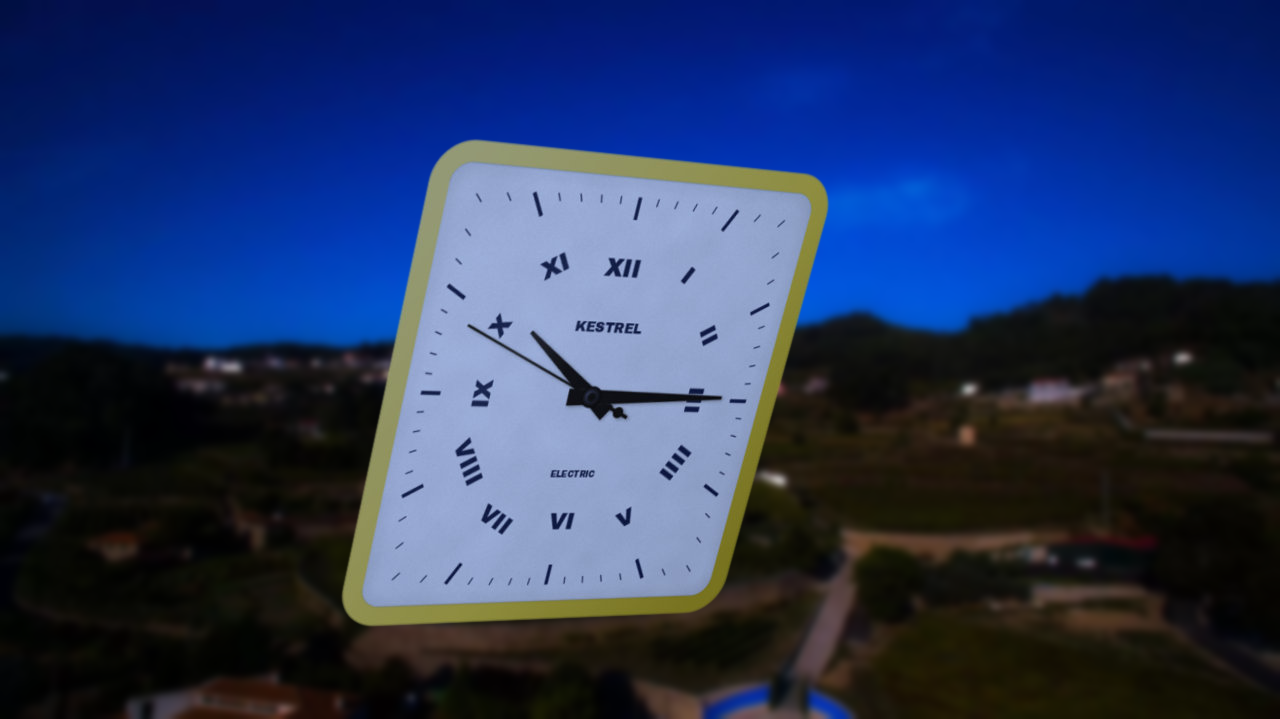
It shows {"hour": 10, "minute": 14, "second": 49}
